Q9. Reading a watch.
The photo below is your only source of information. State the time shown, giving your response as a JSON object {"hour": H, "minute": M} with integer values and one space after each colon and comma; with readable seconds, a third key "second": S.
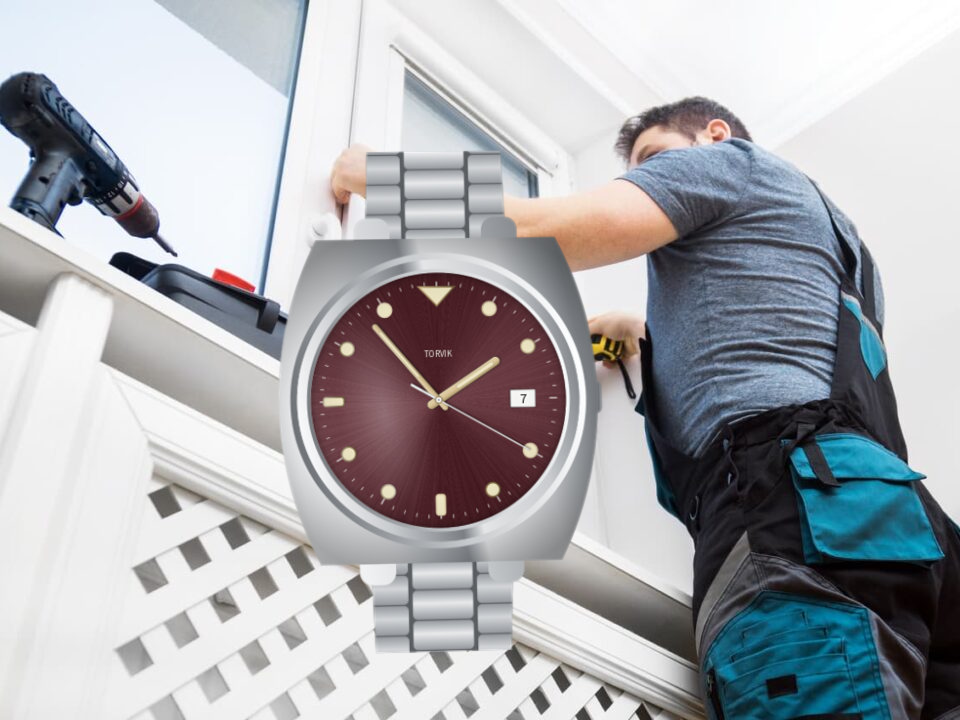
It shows {"hour": 1, "minute": 53, "second": 20}
